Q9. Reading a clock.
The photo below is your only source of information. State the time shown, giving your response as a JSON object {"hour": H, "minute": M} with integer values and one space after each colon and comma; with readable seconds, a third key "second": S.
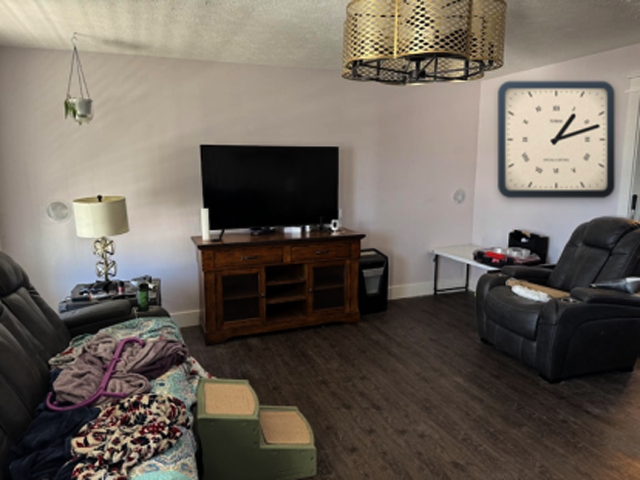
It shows {"hour": 1, "minute": 12}
